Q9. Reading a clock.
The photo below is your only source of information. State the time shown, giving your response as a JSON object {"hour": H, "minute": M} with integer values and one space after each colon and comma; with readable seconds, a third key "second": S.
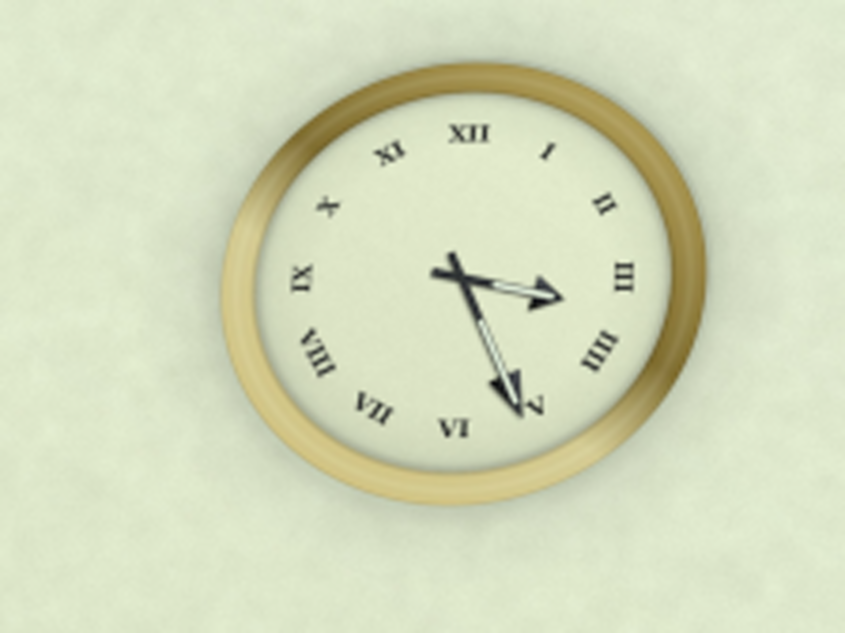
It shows {"hour": 3, "minute": 26}
